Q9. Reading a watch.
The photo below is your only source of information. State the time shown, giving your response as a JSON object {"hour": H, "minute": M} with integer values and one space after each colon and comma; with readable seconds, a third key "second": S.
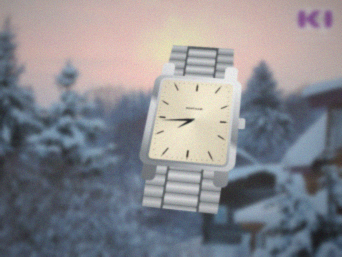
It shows {"hour": 7, "minute": 44}
